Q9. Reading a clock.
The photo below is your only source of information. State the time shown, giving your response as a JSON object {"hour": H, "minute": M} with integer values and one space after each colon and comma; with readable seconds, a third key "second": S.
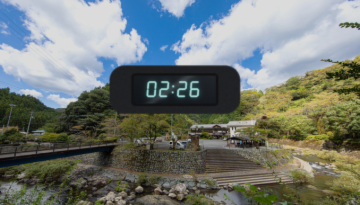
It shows {"hour": 2, "minute": 26}
